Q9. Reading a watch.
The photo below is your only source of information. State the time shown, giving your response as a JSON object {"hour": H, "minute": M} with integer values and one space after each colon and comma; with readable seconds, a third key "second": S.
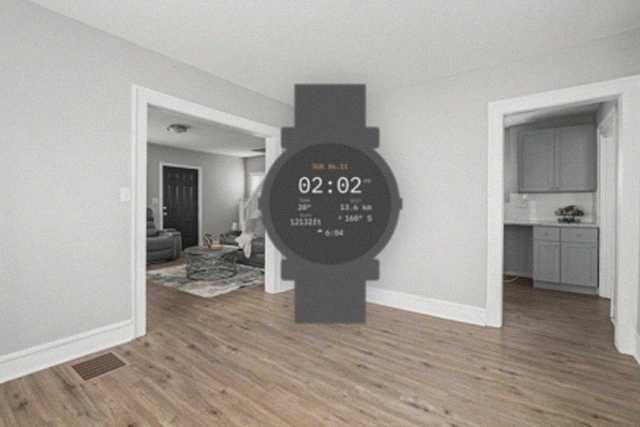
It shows {"hour": 2, "minute": 2}
